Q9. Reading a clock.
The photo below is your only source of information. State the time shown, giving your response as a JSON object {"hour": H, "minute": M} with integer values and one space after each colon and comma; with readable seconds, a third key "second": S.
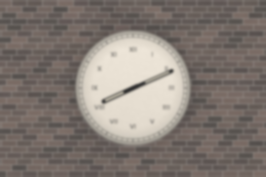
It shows {"hour": 8, "minute": 11}
